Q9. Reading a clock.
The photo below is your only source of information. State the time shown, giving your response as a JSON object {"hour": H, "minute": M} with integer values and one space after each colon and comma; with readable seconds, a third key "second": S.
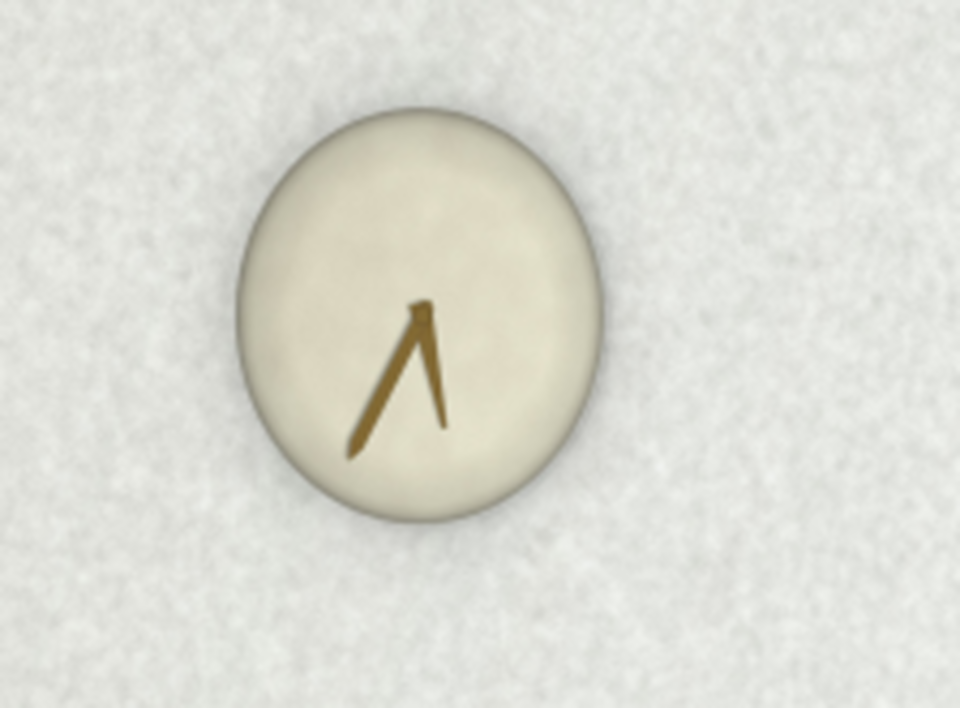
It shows {"hour": 5, "minute": 35}
